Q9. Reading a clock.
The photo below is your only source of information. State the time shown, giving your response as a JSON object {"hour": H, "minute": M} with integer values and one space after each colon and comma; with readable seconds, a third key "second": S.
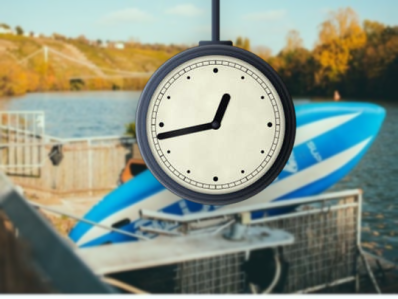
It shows {"hour": 12, "minute": 43}
